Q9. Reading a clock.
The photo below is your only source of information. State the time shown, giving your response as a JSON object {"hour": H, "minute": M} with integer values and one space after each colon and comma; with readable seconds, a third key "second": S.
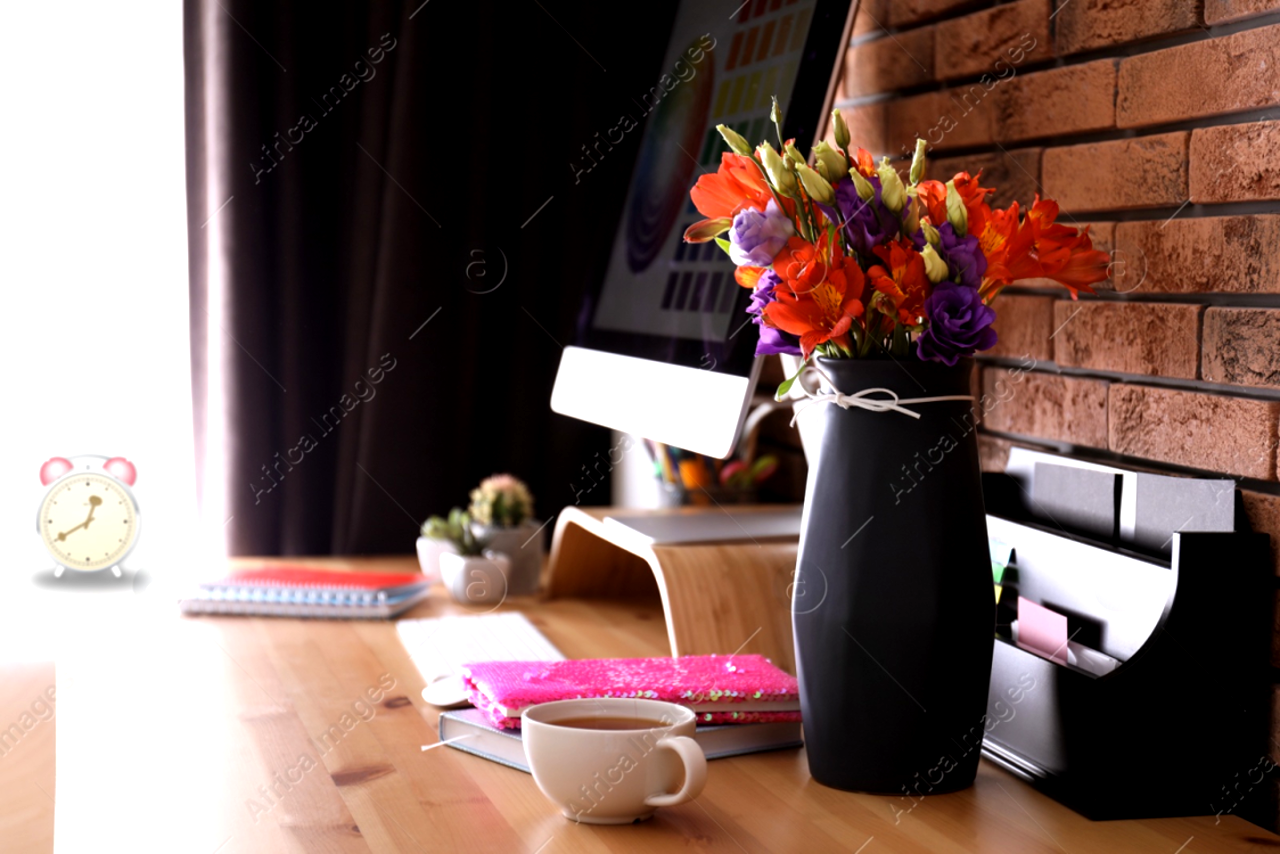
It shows {"hour": 12, "minute": 40}
